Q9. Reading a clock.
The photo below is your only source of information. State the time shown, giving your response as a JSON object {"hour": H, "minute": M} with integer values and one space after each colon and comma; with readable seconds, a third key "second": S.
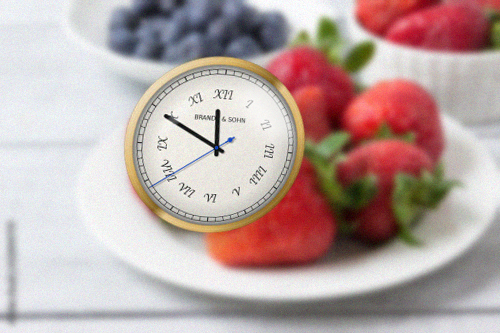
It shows {"hour": 11, "minute": 49, "second": 39}
